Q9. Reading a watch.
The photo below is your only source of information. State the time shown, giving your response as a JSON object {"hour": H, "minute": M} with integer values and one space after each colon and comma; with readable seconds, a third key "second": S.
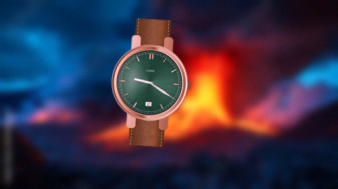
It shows {"hour": 9, "minute": 20}
